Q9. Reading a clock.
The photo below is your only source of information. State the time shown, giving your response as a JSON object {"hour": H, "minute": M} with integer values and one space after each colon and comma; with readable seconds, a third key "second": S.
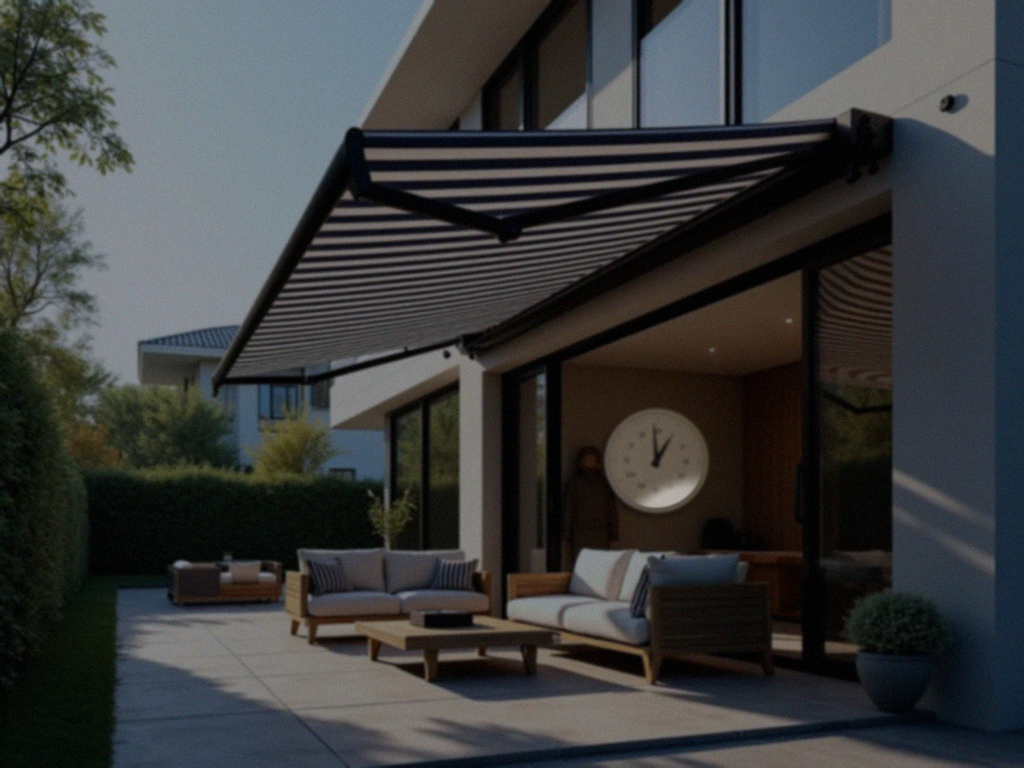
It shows {"hour": 12, "minute": 59}
